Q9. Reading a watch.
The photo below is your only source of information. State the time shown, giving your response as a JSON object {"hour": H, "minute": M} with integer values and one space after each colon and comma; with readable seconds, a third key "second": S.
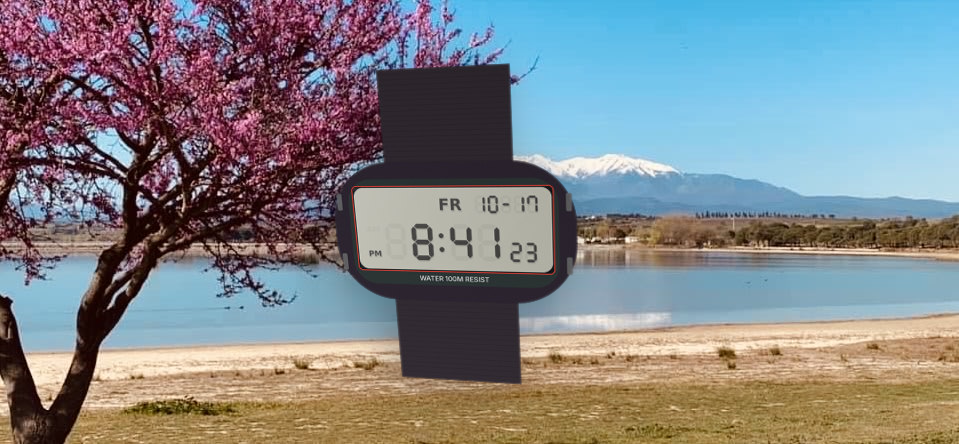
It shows {"hour": 8, "minute": 41, "second": 23}
